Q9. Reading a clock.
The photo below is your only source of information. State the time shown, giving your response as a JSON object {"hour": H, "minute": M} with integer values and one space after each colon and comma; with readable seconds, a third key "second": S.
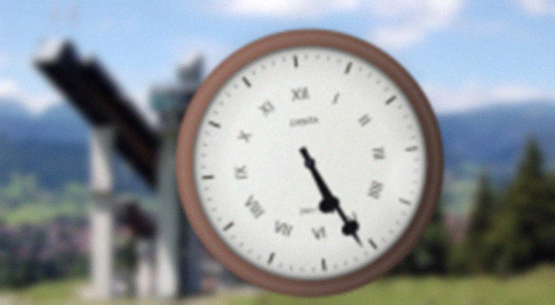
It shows {"hour": 5, "minute": 26}
